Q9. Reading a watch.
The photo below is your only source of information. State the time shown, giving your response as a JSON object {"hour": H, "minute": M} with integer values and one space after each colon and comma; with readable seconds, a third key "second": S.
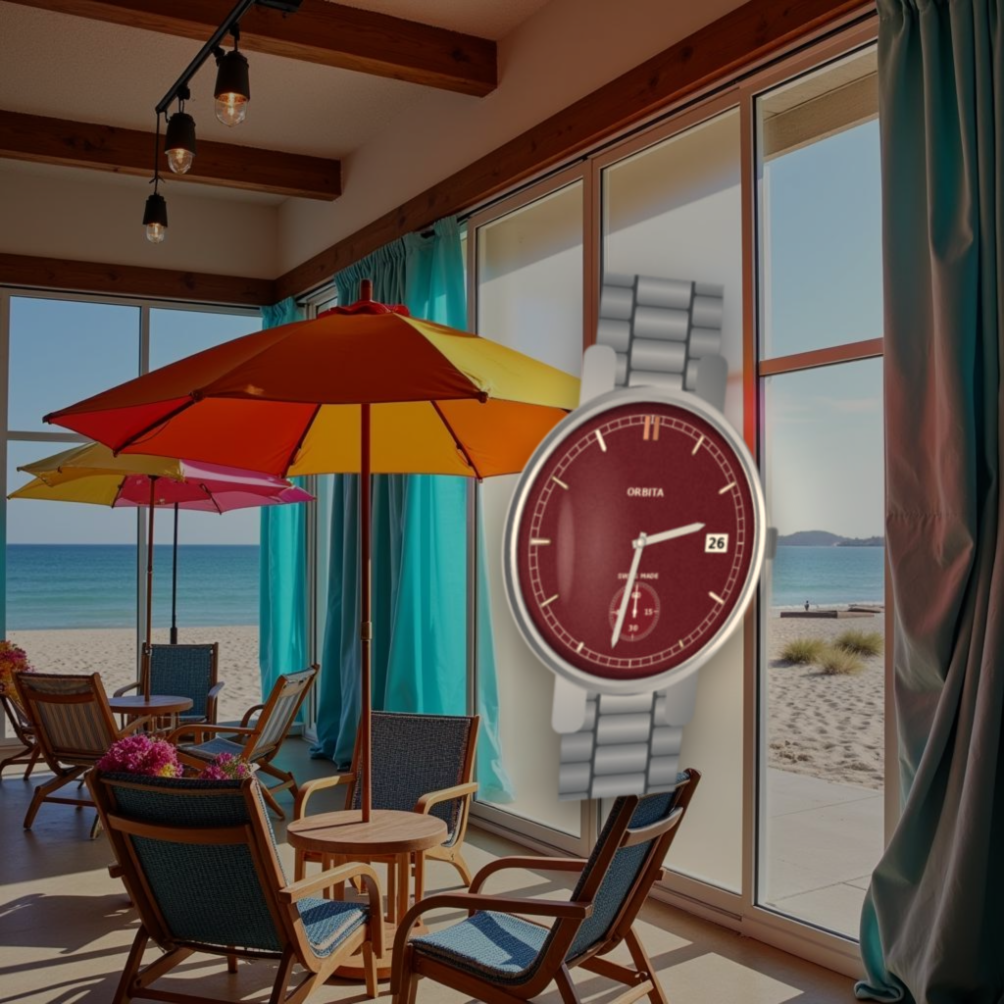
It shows {"hour": 2, "minute": 32}
